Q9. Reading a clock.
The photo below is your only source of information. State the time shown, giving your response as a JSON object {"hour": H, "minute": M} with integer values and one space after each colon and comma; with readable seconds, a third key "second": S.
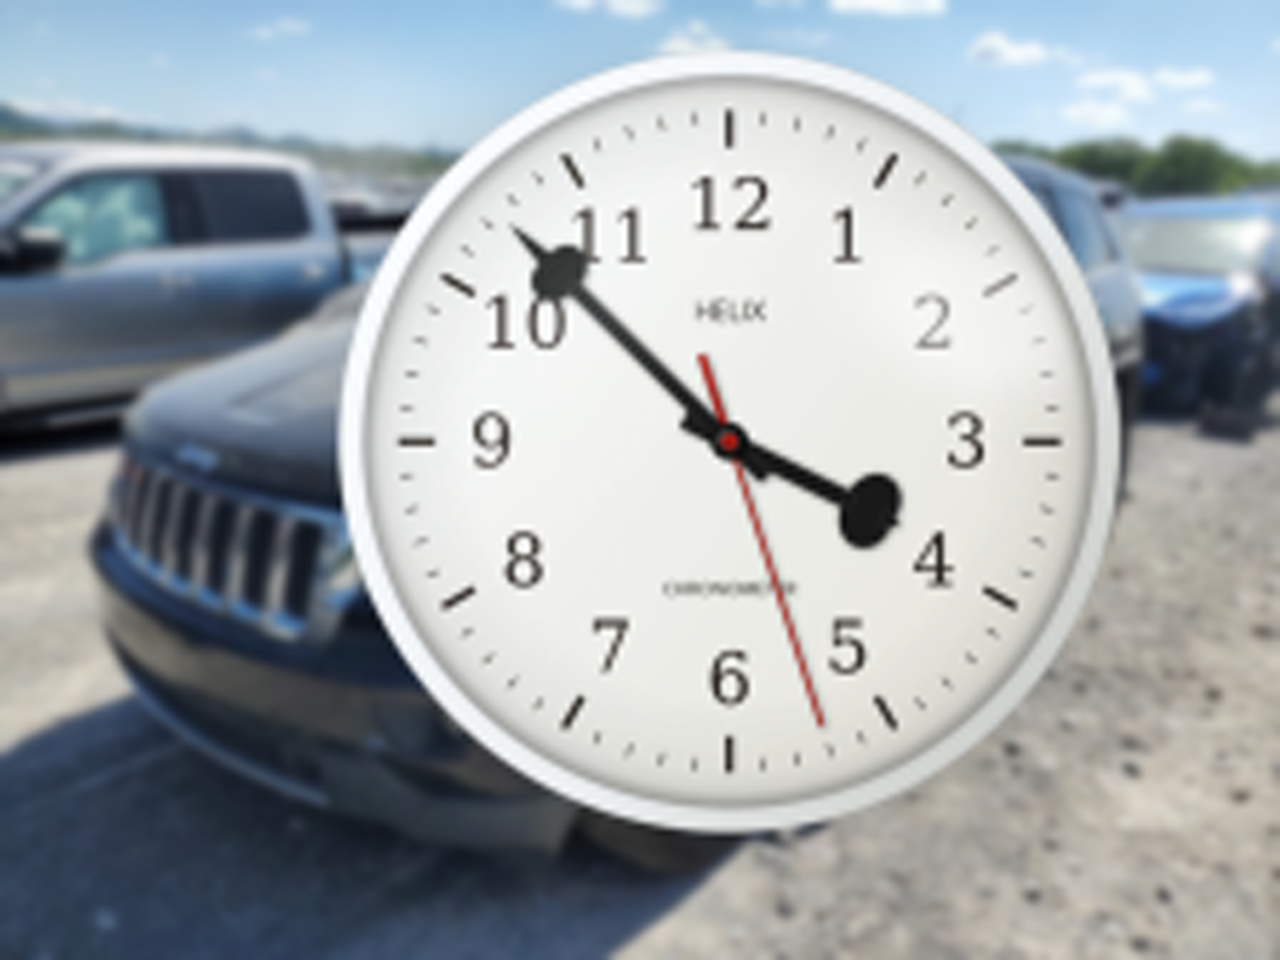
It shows {"hour": 3, "minute": 52, "second": 27}
